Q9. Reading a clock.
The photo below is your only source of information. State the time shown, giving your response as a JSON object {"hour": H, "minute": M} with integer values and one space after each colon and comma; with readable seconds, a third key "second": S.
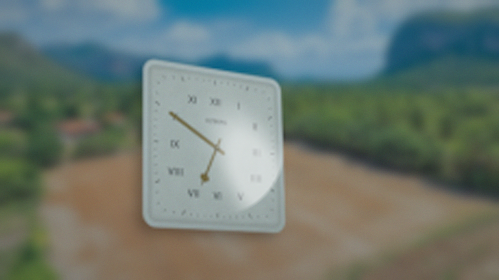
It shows {"hour": 6, "minute": 50}
